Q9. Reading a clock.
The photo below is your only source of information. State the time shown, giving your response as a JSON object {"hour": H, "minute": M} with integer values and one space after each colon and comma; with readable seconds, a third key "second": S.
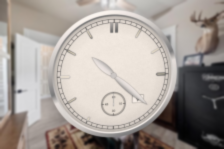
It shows {"hour": 10, "minute": 22}
